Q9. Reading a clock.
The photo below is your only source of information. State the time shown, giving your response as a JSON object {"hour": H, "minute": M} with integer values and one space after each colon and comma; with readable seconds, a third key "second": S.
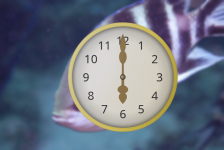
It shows {"hour": 6, "minute": 0}
